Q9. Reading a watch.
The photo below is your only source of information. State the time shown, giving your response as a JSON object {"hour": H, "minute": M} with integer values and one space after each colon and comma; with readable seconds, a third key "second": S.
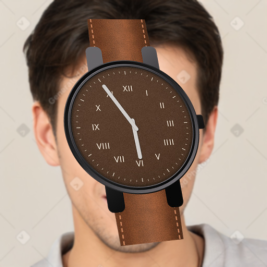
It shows {"hour": 5, "minute": 55}
